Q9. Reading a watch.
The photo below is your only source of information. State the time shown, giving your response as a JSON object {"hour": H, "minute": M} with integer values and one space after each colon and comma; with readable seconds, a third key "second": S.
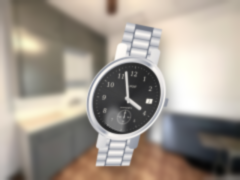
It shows {"hour": 3, "minute": 57}
